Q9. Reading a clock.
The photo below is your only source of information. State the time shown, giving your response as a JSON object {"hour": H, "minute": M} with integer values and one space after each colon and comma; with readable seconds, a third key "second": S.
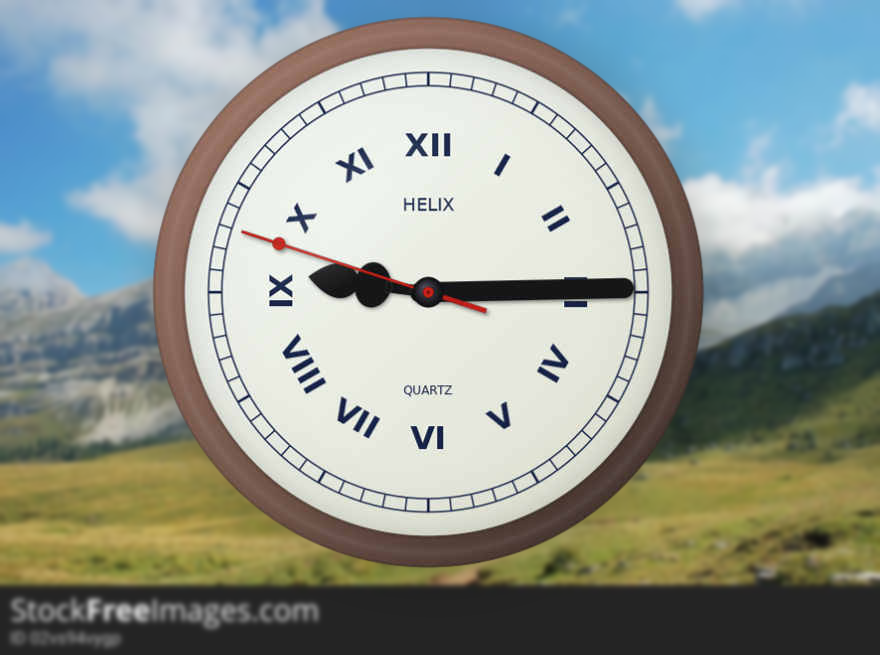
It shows {"hour": 9, "minute": 14, "second": 48}
